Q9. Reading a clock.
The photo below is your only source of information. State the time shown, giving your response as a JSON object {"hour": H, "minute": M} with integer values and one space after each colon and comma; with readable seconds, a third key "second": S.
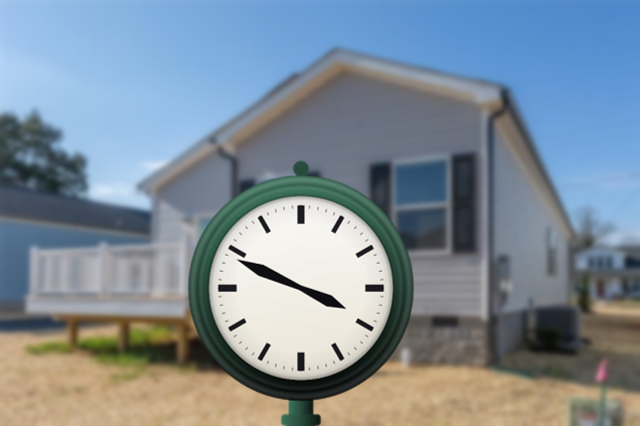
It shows {"hour": 3, "minute": 49}
